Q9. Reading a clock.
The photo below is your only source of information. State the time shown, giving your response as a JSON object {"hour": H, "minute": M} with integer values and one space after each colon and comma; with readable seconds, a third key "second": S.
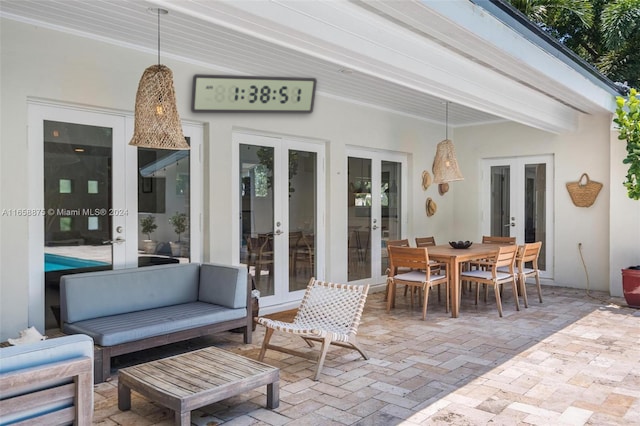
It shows {"hour": 1, "minute": 38, "second": 51}
